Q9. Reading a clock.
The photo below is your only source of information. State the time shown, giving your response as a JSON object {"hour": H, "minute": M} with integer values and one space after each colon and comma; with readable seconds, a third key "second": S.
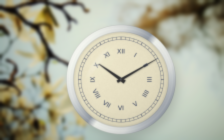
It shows {"hour": 10, "minute": 10}
